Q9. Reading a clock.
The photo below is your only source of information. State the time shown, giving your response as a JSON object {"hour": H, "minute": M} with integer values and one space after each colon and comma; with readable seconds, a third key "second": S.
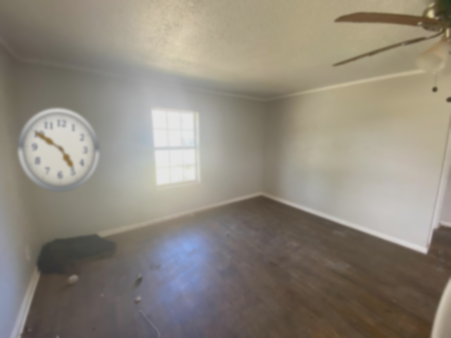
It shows {"hour": 4, "minute": 50}
